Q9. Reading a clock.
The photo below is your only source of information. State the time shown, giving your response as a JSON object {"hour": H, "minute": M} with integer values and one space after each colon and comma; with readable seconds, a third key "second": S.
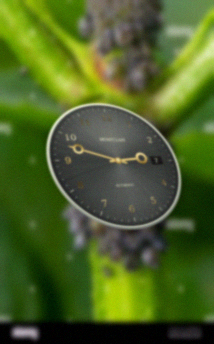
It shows {"hour": 2, "minute": 48}
